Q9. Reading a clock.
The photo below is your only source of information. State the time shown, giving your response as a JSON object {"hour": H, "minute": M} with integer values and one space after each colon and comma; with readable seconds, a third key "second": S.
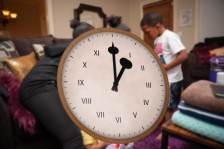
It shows {"hour": 1, "minute": 0}
